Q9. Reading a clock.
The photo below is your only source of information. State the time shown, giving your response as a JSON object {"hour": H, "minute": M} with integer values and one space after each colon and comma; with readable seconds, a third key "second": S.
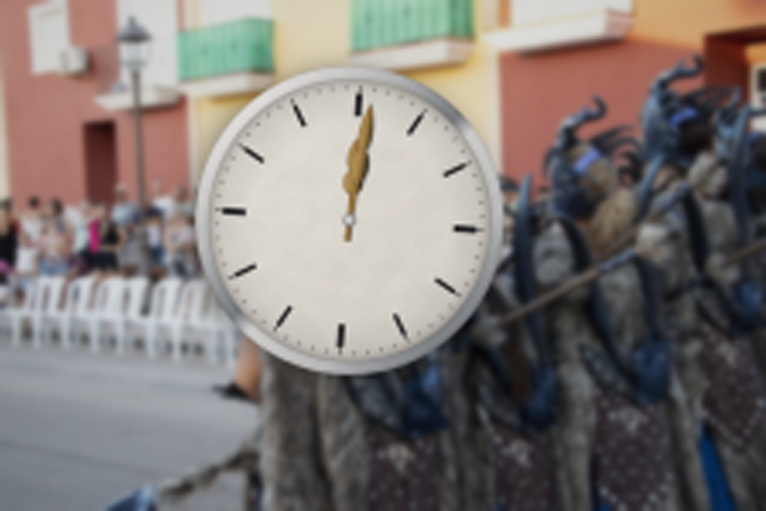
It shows {"hour": 12, "minute": 1}
